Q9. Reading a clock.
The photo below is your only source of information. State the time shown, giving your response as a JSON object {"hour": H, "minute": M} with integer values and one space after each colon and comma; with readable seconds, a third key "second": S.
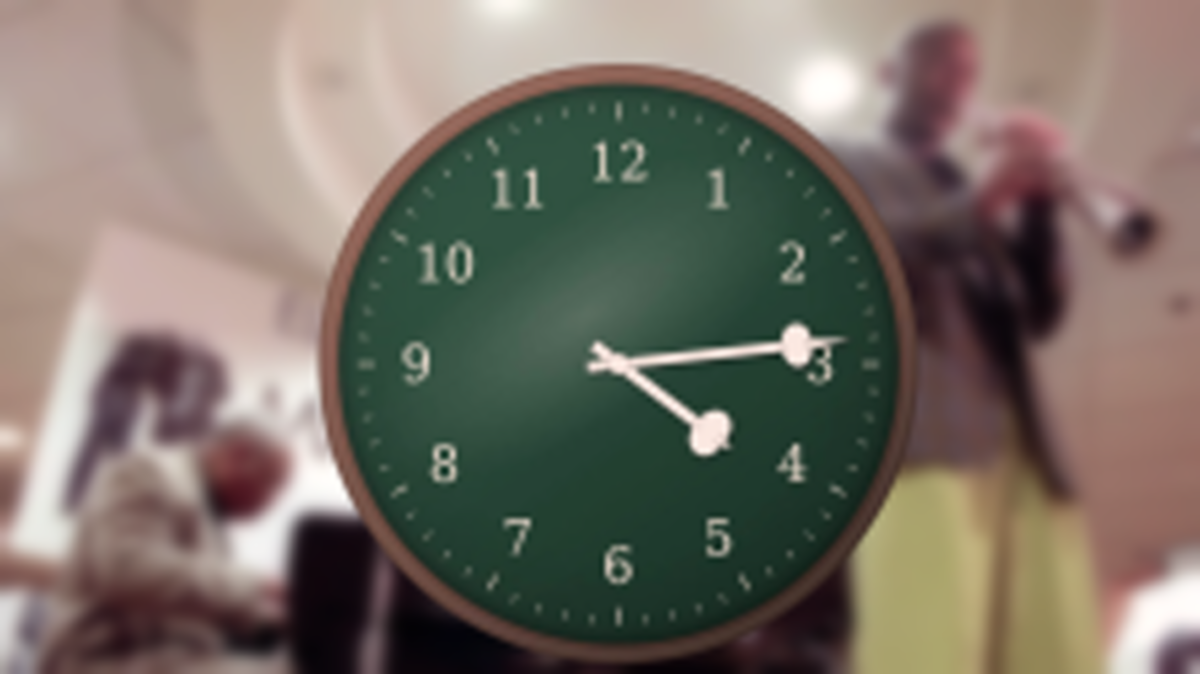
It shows {"hour": 4, "minute": 14}
